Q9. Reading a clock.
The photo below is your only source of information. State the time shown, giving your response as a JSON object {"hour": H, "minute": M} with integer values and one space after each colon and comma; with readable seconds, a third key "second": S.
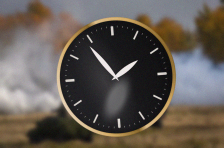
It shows {"hour": 1, "minute": 54}
